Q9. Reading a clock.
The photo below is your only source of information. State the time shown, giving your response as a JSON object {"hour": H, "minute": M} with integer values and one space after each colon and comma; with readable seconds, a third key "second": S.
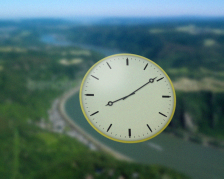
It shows {"hour": 8, "minute": 9}
